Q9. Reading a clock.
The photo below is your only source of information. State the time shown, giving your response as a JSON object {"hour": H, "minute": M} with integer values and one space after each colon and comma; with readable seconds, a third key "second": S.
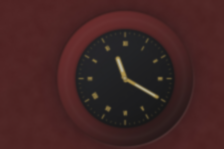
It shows {"hour": 11, "minute": 20}
